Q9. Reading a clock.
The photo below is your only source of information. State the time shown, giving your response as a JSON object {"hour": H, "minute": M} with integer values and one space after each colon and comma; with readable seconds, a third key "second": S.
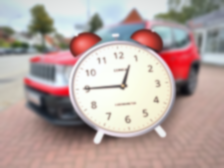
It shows {"hour": 12, "minute": 45}
